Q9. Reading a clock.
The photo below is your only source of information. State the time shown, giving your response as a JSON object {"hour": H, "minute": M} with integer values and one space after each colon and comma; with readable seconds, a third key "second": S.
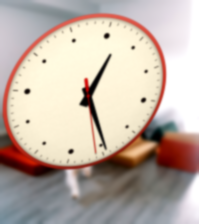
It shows {"hour": 12, "minute": 24, "second": 26}
